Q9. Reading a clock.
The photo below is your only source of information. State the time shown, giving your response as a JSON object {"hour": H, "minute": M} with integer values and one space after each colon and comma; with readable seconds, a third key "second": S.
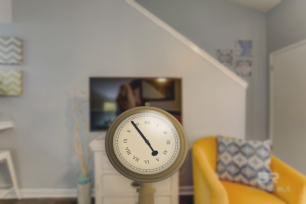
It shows {"hour": 4, "minute": 54}
